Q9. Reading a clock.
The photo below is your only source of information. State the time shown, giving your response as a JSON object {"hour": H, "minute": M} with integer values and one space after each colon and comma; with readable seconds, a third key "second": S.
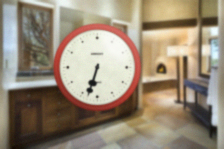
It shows {"hour": 6, "minute": 33}
